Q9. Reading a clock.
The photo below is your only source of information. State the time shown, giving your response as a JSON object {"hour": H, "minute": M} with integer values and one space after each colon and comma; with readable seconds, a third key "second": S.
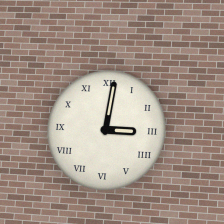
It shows {"hour": 3, "minute": 1}
